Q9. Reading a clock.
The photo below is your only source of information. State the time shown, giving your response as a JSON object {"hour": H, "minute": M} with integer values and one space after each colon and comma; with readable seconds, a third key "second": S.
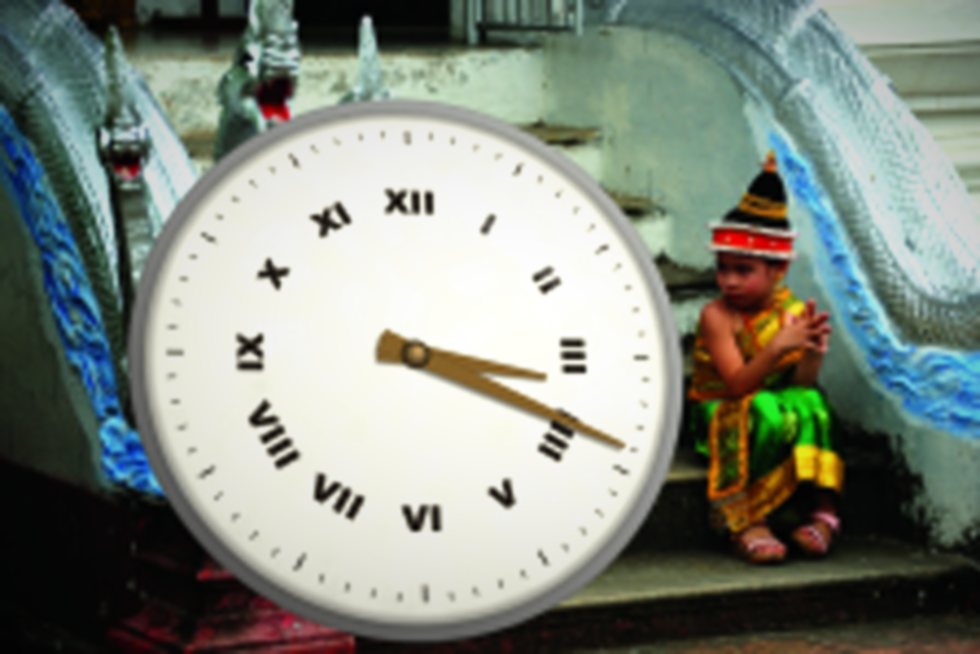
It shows {"hour": 3, "minute": 19}
